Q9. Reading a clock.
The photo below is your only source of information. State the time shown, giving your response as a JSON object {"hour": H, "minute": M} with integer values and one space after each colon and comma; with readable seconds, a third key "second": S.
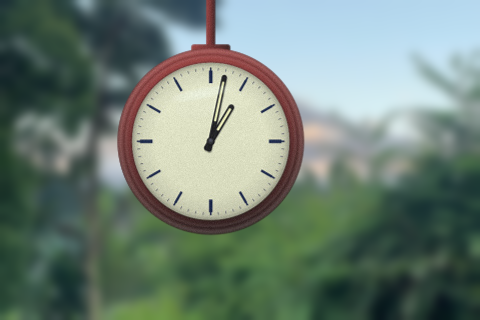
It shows {"hour": 1, "minute": 2}
